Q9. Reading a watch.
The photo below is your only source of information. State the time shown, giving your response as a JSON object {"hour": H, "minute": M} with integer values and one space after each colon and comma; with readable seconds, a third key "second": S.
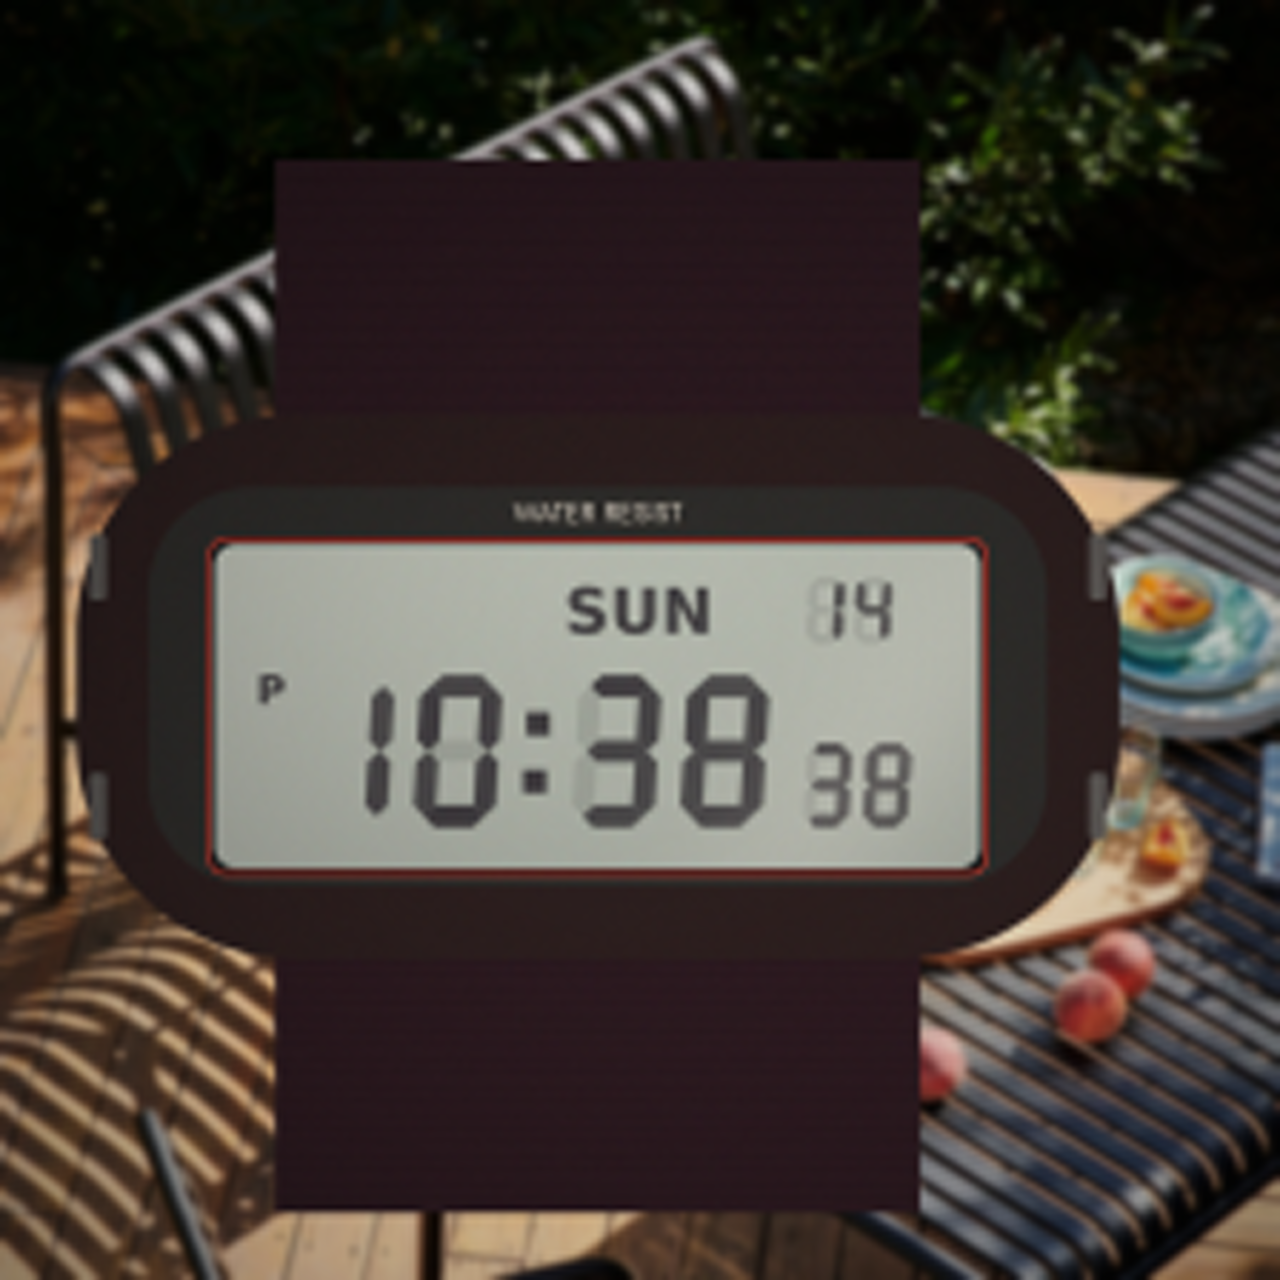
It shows {"hour": 10, "minute": 38, "second": 38}
